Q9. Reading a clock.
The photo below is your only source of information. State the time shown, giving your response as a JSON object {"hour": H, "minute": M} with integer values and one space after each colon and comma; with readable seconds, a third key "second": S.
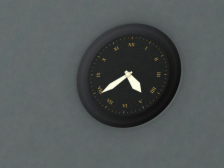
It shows {"hour": 4, "minute": 39}
